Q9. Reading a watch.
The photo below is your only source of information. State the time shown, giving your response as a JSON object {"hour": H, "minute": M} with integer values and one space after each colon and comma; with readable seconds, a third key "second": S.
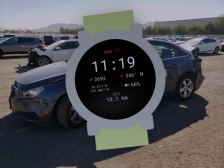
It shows {"hour": 11, "minute": 19}
